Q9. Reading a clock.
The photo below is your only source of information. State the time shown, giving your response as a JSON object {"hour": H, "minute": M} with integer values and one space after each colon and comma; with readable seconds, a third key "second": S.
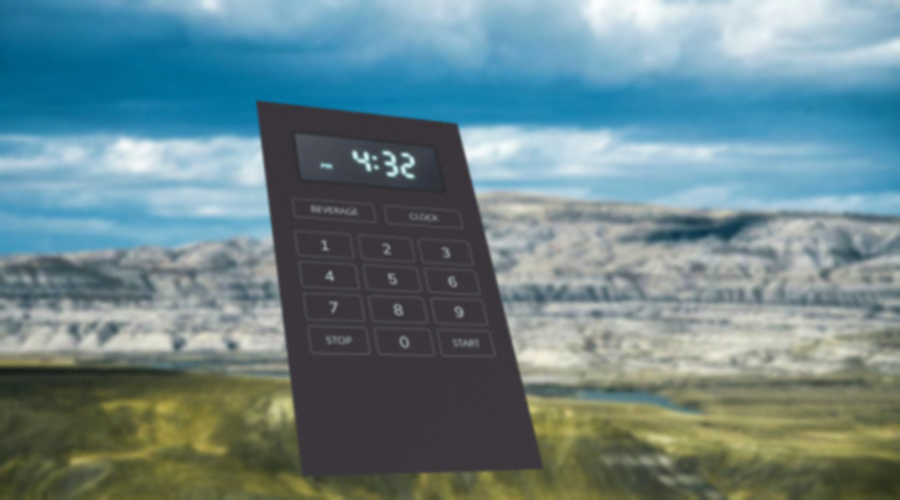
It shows {"hour": 4, "minute": 32}
